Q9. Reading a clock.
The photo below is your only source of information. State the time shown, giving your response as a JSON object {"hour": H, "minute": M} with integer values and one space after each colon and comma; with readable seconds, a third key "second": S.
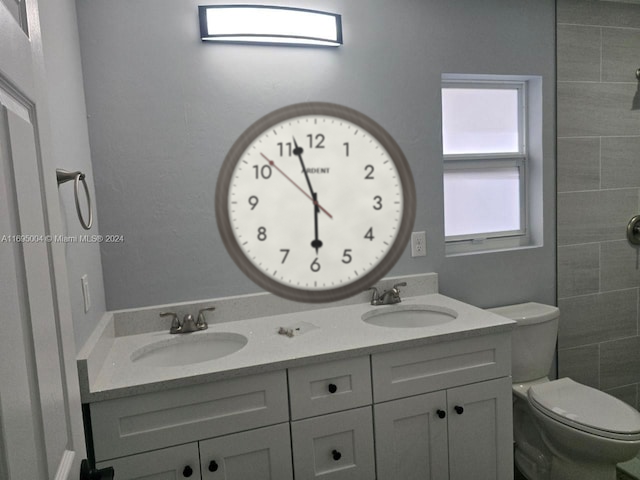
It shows {"hour": 5, "minute": 56, "second": 52}
